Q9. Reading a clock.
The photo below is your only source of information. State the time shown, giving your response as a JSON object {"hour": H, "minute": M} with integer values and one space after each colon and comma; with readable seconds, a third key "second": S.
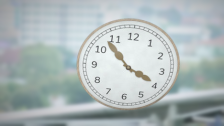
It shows {"hour": 3, "minute": 53}
